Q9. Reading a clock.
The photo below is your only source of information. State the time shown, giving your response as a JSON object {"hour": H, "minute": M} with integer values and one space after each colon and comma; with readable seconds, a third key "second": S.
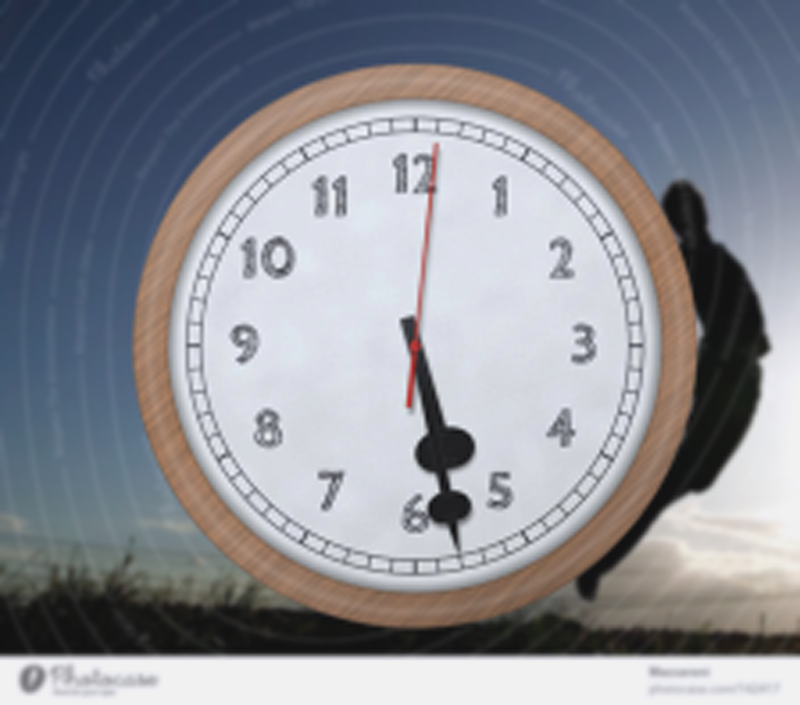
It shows {"hour": 5, "minute": 28, "second": 1}
